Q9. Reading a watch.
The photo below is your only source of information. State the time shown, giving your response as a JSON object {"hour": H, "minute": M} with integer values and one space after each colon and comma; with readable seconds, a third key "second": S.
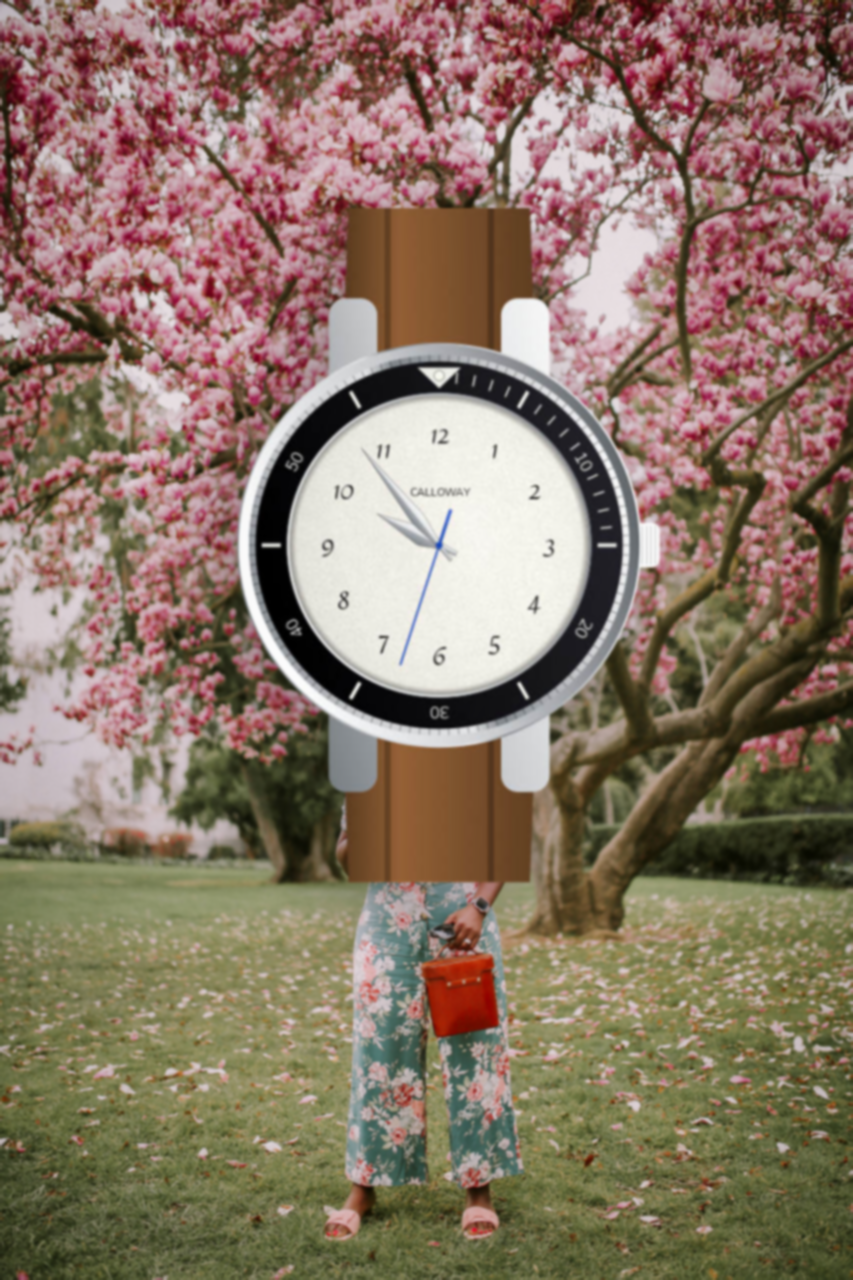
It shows {"hour": 9, "minute": 53, "second": 33}
